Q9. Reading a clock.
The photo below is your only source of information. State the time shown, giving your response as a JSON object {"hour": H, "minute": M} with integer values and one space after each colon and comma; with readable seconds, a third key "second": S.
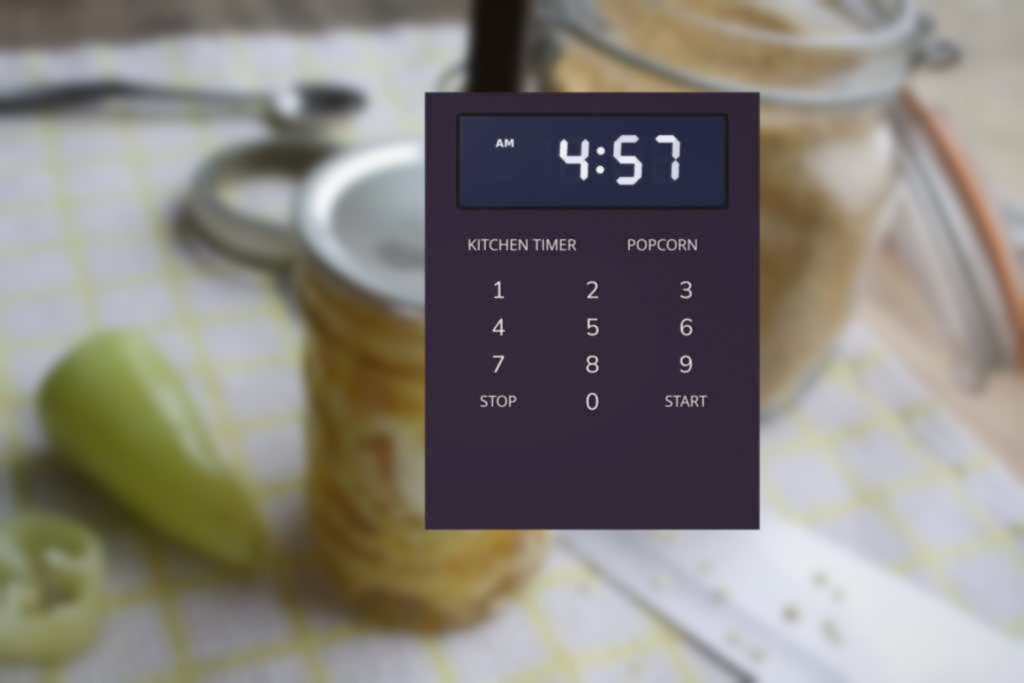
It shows {"hour": 4, "minute": 57}
